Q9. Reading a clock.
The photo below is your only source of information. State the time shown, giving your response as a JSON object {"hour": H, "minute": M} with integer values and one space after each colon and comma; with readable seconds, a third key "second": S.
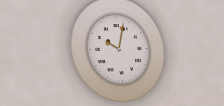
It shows {"hour": 10, "minute": 3}
